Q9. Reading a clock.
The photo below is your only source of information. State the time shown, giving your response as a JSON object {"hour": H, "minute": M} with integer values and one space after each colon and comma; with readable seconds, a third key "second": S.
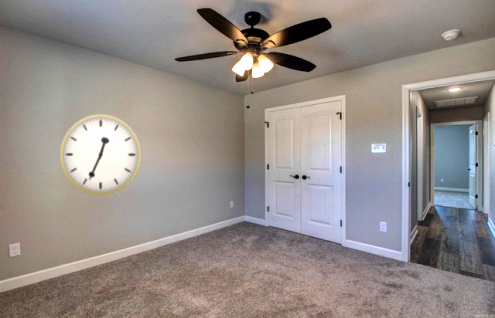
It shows {"hour": 12, "minute": 34}
